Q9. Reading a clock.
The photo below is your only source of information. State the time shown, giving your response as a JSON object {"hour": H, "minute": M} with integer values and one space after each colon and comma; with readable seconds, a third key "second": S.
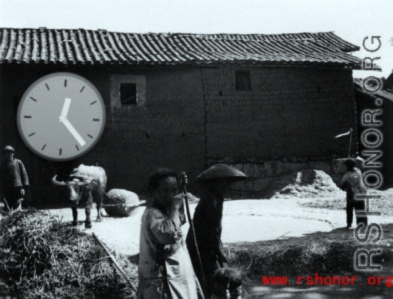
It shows {"hour": 12, "minute": 23}
